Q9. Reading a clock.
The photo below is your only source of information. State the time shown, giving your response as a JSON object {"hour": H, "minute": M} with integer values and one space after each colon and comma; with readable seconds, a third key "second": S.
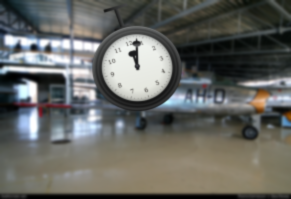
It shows {"hour": 12, "minute": 3}
